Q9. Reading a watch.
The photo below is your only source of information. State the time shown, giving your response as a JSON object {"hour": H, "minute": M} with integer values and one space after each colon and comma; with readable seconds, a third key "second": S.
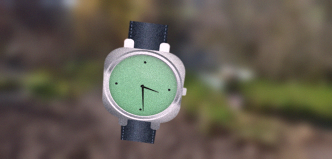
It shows {"hour": 3, "minute": 29}
